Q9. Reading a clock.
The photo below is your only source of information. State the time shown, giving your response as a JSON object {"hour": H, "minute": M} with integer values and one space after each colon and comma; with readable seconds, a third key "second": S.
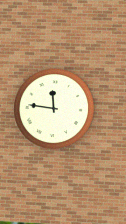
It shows {"hour": 11, "minute": 46}
